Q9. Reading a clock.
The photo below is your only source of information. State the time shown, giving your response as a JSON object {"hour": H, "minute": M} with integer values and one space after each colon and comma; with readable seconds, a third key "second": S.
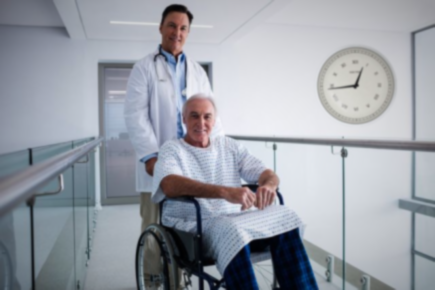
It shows {"hour": 12, "minute": 44}
